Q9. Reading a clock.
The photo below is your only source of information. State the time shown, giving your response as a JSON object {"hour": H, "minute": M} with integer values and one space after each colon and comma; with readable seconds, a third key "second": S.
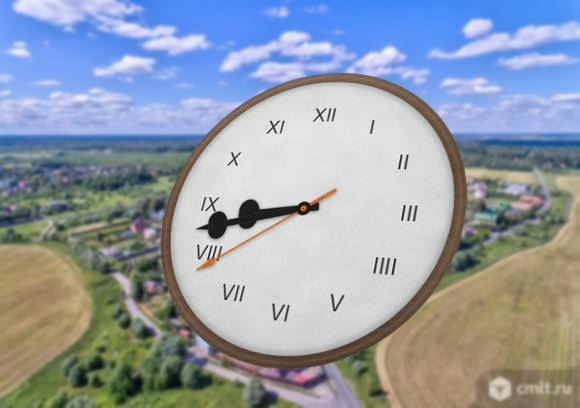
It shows {"hour": 8, "minute": 42, "second": 39}
